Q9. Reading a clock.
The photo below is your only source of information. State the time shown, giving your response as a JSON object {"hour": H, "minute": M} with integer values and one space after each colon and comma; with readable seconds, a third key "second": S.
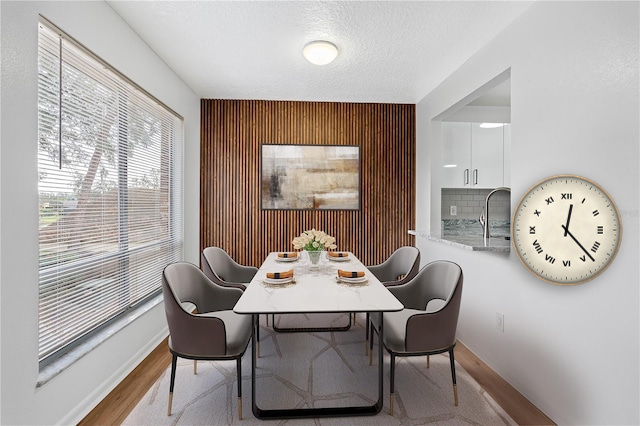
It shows {"hour": 12, "minute": 23}
